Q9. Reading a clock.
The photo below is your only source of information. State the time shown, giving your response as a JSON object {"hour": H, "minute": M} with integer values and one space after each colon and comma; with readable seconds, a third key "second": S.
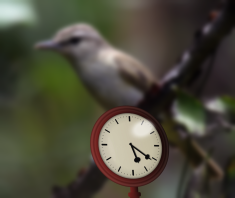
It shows {"hour": 5, "minute": 21}
